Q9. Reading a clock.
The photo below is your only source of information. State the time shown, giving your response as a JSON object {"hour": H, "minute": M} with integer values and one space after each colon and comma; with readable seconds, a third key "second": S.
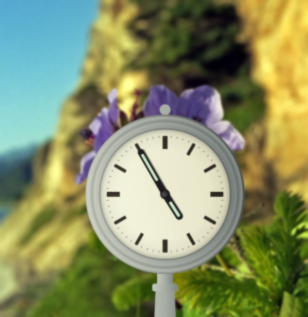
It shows {"hour": 4, "minute": 55}
